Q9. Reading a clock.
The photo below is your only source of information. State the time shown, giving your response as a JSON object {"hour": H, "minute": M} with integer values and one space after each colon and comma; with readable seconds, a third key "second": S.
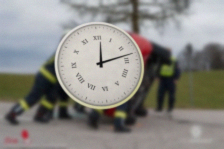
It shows {"hour": 12, "minute": 13}
